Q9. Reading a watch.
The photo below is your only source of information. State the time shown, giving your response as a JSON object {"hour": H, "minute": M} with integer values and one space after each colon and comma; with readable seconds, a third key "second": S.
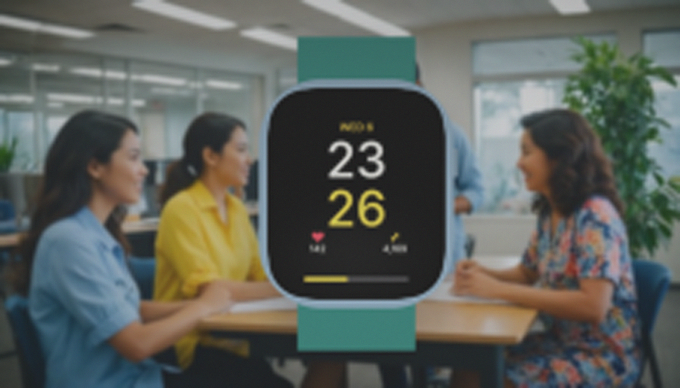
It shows {"hour": 23, "minute": 26}
